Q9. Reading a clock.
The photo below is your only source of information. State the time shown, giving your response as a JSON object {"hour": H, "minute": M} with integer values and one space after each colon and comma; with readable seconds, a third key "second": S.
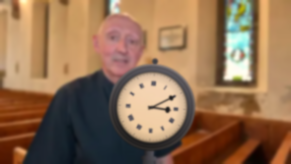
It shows {"hour": 3, "minute": 10}
